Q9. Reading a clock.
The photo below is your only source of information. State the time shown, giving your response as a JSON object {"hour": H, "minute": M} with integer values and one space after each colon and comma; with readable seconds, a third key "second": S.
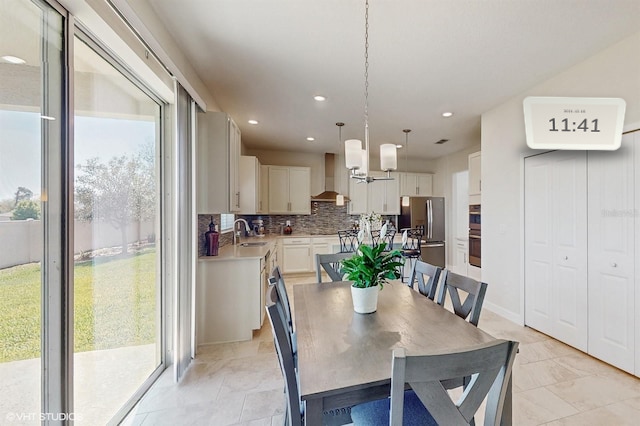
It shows {"hour": 11, "minute": 41}
